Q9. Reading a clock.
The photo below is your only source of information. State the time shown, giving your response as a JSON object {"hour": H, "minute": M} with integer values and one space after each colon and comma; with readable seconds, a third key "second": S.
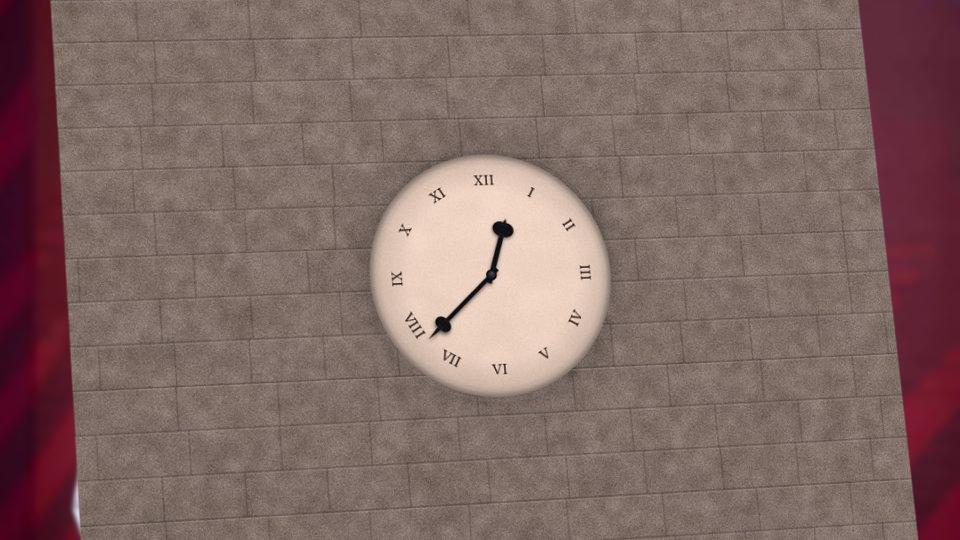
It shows {"hour": 12, "minute": 38}
